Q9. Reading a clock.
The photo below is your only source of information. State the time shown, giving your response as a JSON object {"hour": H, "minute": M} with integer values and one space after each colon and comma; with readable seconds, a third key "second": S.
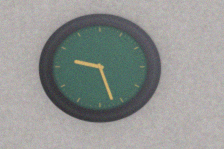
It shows {"hour": 9, "minute": 27}
